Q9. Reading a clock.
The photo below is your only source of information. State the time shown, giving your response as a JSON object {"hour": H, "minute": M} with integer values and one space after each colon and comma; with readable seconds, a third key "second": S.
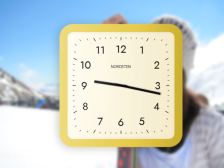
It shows {"hour": 9, "minute": 17}
